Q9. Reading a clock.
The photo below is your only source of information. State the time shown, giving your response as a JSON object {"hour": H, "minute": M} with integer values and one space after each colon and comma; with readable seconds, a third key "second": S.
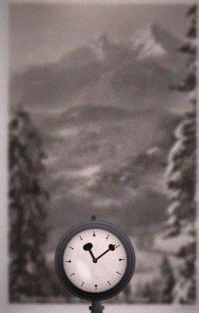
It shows {"hour": 11, "minute": 9}
